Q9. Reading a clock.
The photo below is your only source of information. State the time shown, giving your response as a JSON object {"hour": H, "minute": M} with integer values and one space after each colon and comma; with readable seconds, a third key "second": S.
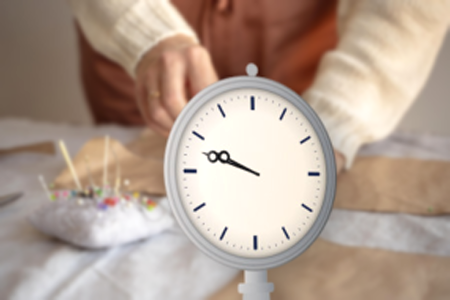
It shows {"hour": 9, "minute": 48}
